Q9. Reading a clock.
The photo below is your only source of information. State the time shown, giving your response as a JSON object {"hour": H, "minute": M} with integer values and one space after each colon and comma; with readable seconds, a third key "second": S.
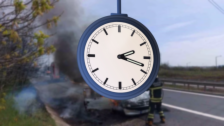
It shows {"hour": 2, "minute": 18}
